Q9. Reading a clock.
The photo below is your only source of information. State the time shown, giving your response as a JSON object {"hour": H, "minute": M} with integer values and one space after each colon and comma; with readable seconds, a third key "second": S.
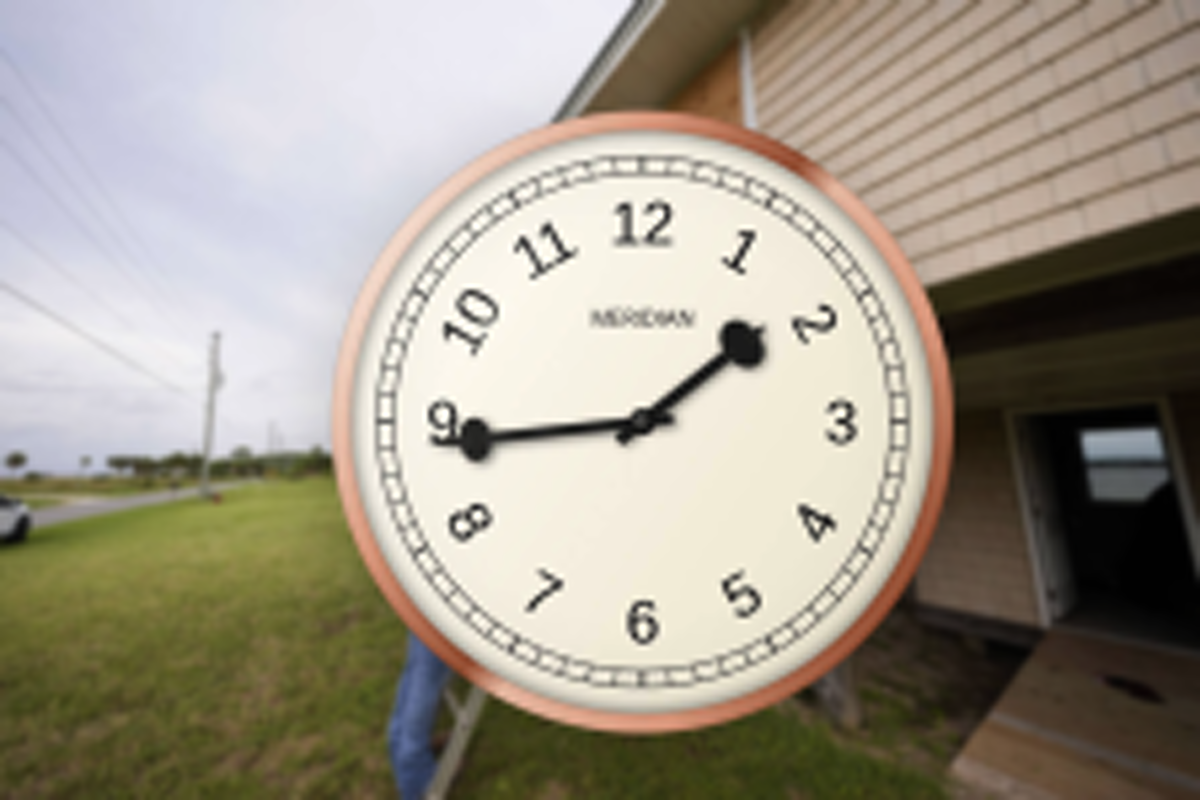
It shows {"hour": 1, "minute": 44}
